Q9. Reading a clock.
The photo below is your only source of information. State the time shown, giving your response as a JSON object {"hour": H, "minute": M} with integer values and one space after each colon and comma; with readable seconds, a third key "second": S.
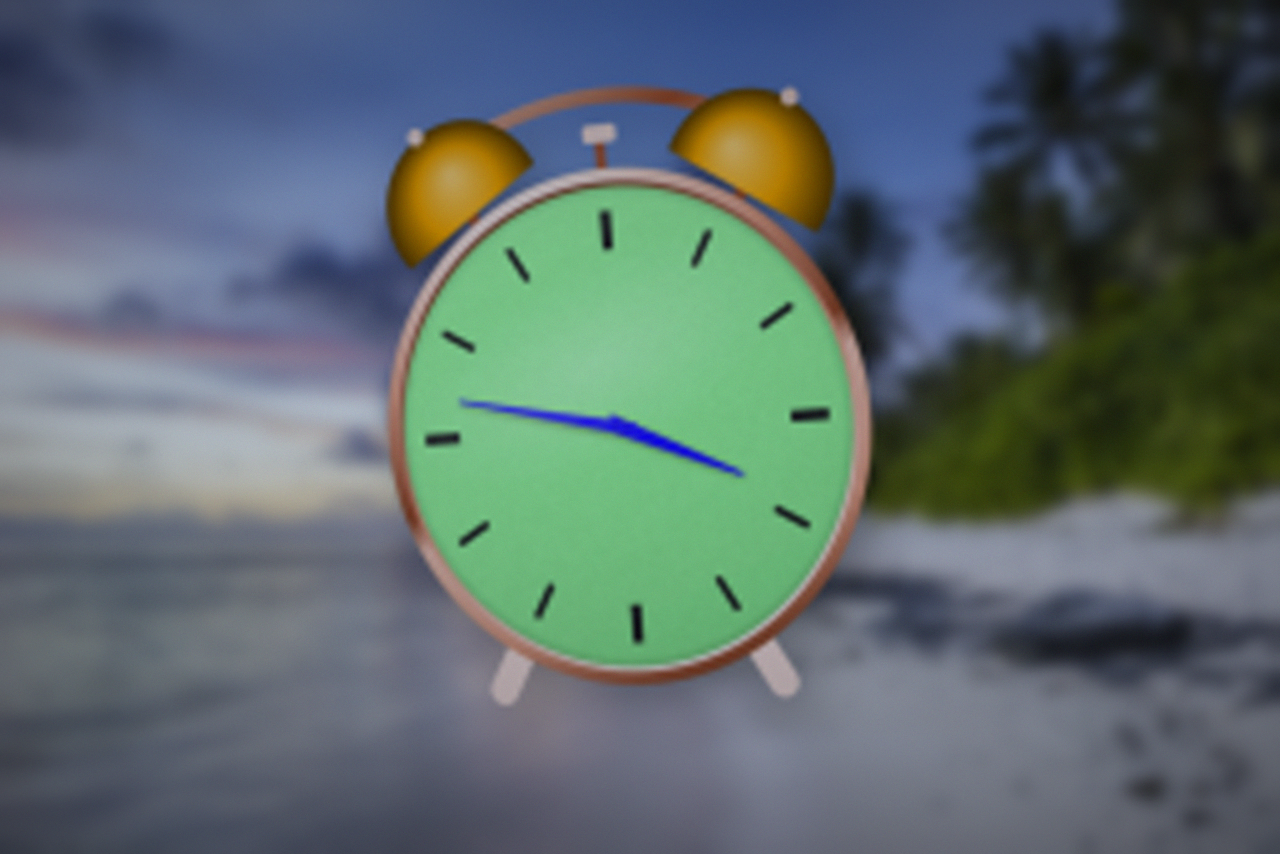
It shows {"hour": 3, "minute": 47}
